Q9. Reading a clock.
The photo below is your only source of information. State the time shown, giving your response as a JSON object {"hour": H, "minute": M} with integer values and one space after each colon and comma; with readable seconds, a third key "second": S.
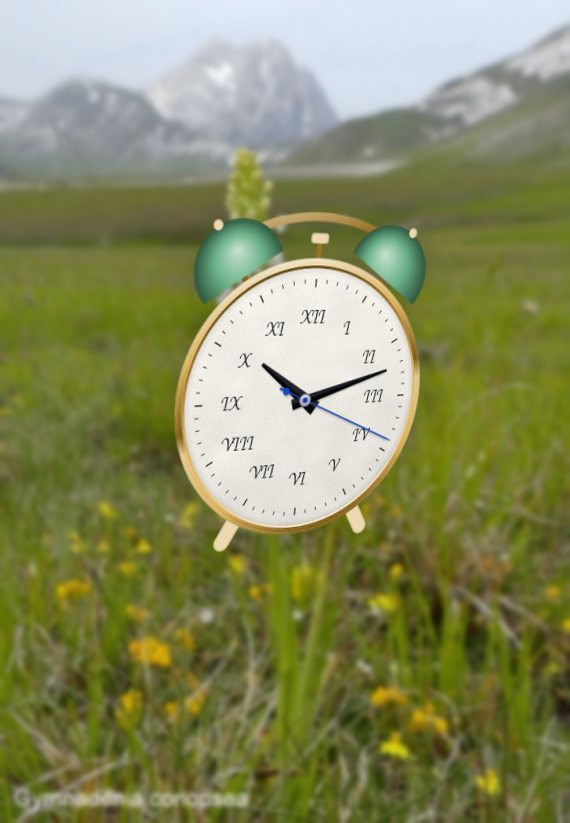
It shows {"hour": 10, "minute": 12, "second": 19}
